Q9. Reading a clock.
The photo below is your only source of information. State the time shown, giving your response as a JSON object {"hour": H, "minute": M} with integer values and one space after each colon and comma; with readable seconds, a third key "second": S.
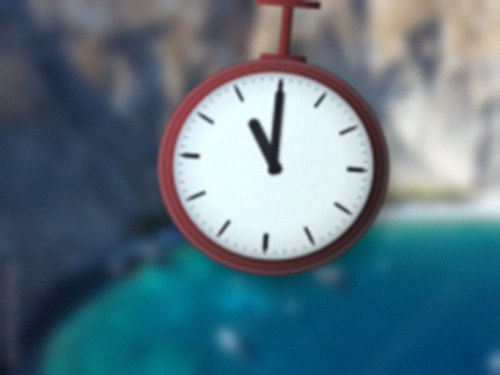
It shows {"hour": 11, "minute": 0}
